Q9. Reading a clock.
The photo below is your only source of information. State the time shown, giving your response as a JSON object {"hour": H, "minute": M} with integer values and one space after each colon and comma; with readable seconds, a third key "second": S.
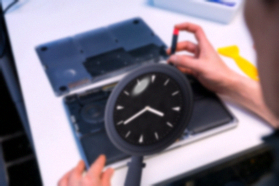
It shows {"hour": 3, "minute": 39}
